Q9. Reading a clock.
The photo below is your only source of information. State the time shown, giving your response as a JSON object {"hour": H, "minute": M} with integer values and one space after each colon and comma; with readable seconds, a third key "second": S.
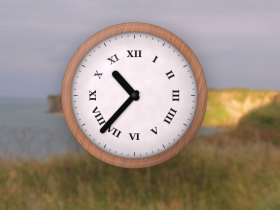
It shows {"hour": 10, "minute": 37}
